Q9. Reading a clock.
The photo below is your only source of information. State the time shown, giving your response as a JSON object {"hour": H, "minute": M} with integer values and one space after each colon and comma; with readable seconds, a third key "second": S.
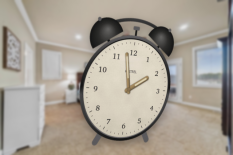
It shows {"hour": 1, "minute": 58}
